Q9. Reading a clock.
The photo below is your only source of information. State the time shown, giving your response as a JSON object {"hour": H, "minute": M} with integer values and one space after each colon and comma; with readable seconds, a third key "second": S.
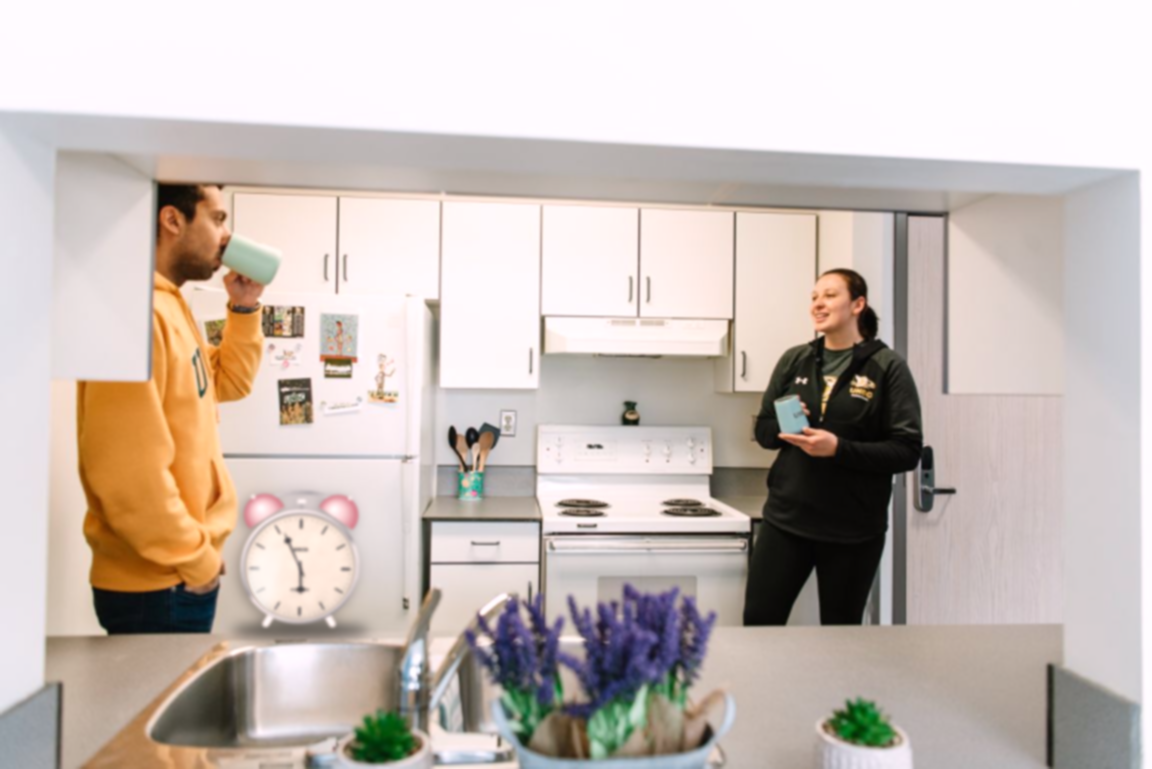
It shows {"hour": 5, "minute": 56}
